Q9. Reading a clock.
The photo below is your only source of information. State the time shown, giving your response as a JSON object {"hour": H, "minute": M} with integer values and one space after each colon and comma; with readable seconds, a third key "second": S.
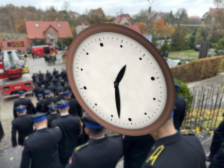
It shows {"hour": 1, "minute": 33}
